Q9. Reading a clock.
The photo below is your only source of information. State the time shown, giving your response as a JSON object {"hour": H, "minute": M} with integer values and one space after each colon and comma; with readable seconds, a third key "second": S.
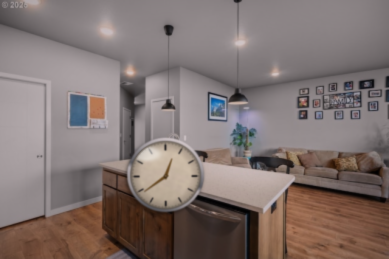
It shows {"hour": 12, "minute": 39}
